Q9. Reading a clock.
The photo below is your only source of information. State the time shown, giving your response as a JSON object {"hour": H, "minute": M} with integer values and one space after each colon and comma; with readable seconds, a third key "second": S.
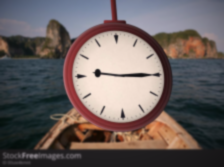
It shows {"hour": 9, "minute": 15}
